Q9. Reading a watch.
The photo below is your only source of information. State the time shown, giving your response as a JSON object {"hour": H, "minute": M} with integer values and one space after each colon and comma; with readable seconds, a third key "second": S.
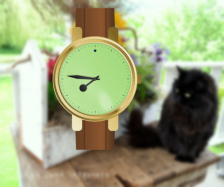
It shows {"hour": 7, "minute": 46}
